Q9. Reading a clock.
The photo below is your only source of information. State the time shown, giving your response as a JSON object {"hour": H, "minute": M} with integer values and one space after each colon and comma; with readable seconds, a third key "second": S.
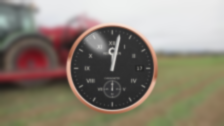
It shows {"hour": 12, "minute": 2}
